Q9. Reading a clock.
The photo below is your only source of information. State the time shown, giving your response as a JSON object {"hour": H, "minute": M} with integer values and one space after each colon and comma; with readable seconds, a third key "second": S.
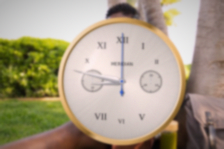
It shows {"hour": 8, "minute": 47}
